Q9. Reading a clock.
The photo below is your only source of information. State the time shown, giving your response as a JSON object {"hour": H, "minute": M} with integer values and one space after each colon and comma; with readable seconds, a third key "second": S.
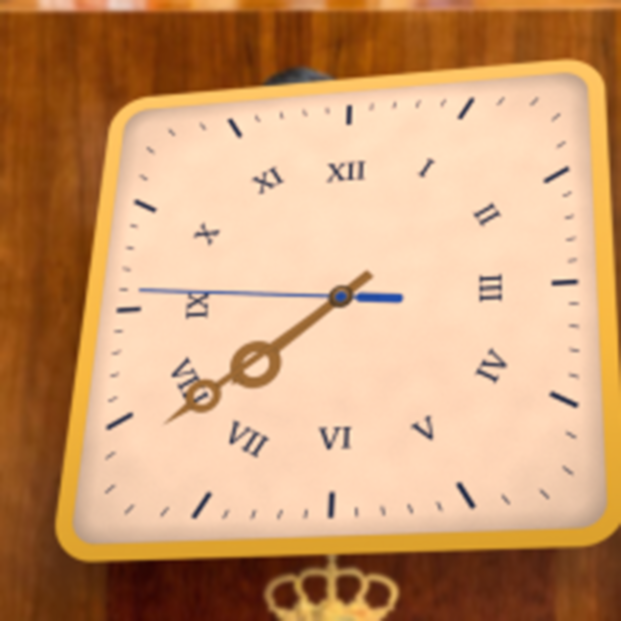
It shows {"hour": 7, "minute": 38, "second": 46}
